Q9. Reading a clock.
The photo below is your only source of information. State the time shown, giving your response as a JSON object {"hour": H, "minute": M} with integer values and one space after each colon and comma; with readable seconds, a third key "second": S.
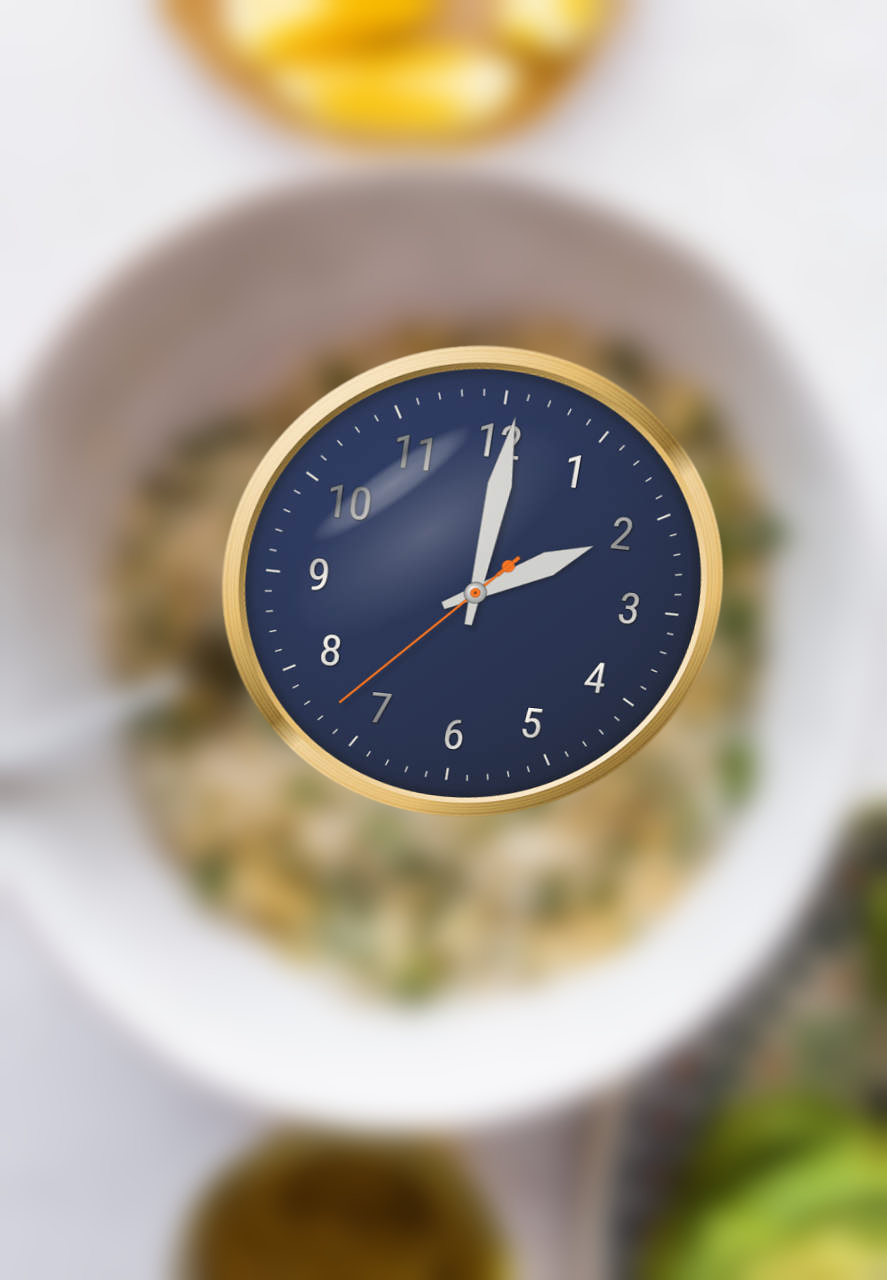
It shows {"hour": 2, "minute": 0, "second": 37}
